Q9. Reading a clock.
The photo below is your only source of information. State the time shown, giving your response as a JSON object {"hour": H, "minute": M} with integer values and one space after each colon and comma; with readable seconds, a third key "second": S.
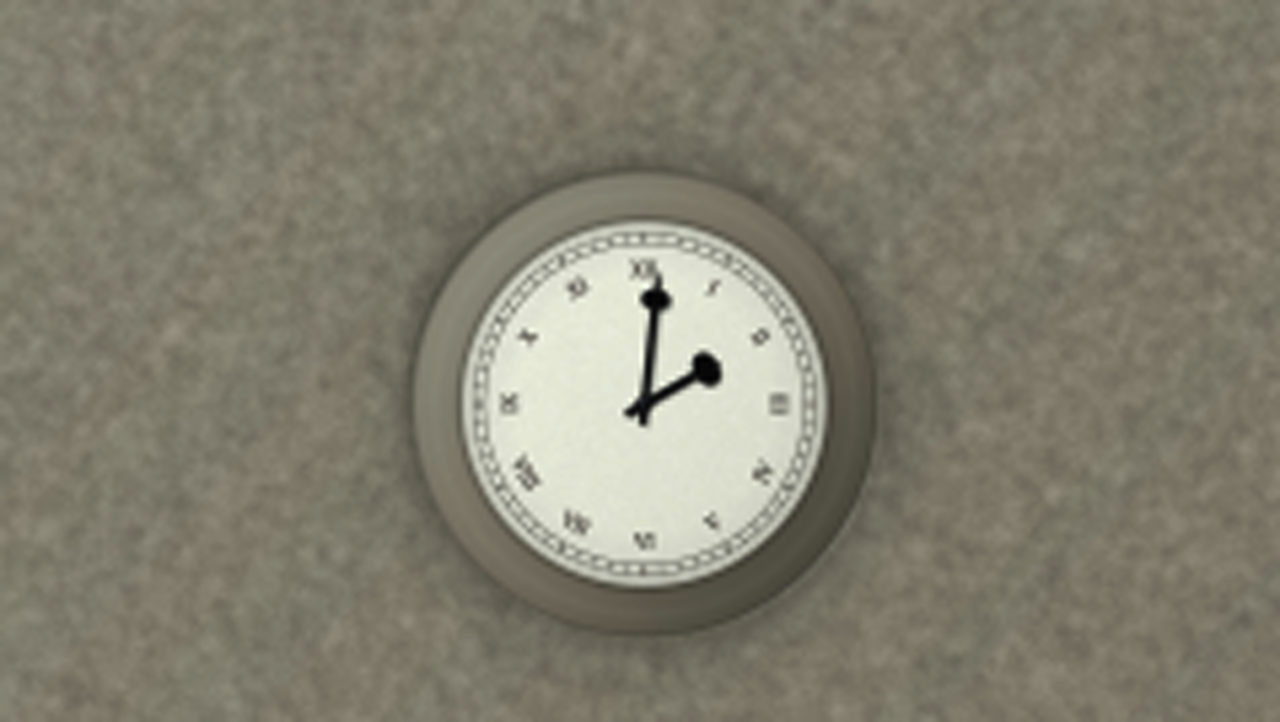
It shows {"hour": 2, "minute": 1}
